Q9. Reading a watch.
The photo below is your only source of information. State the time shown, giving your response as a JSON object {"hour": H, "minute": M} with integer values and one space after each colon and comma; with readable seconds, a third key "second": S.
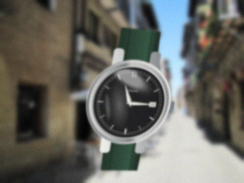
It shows {"hour": 11, "minute": 15}
